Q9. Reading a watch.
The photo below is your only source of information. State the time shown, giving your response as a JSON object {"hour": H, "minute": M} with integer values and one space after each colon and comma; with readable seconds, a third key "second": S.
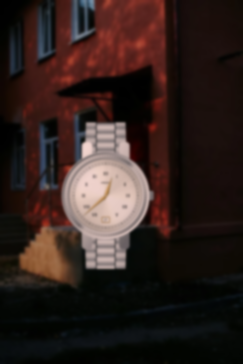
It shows {"hour": 12, "minute": 38}
